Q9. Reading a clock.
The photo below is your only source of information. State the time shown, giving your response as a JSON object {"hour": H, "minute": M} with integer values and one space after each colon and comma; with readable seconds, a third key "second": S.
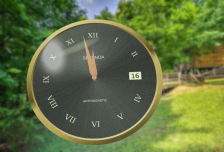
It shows {"hour": 11, "minute": 58}
